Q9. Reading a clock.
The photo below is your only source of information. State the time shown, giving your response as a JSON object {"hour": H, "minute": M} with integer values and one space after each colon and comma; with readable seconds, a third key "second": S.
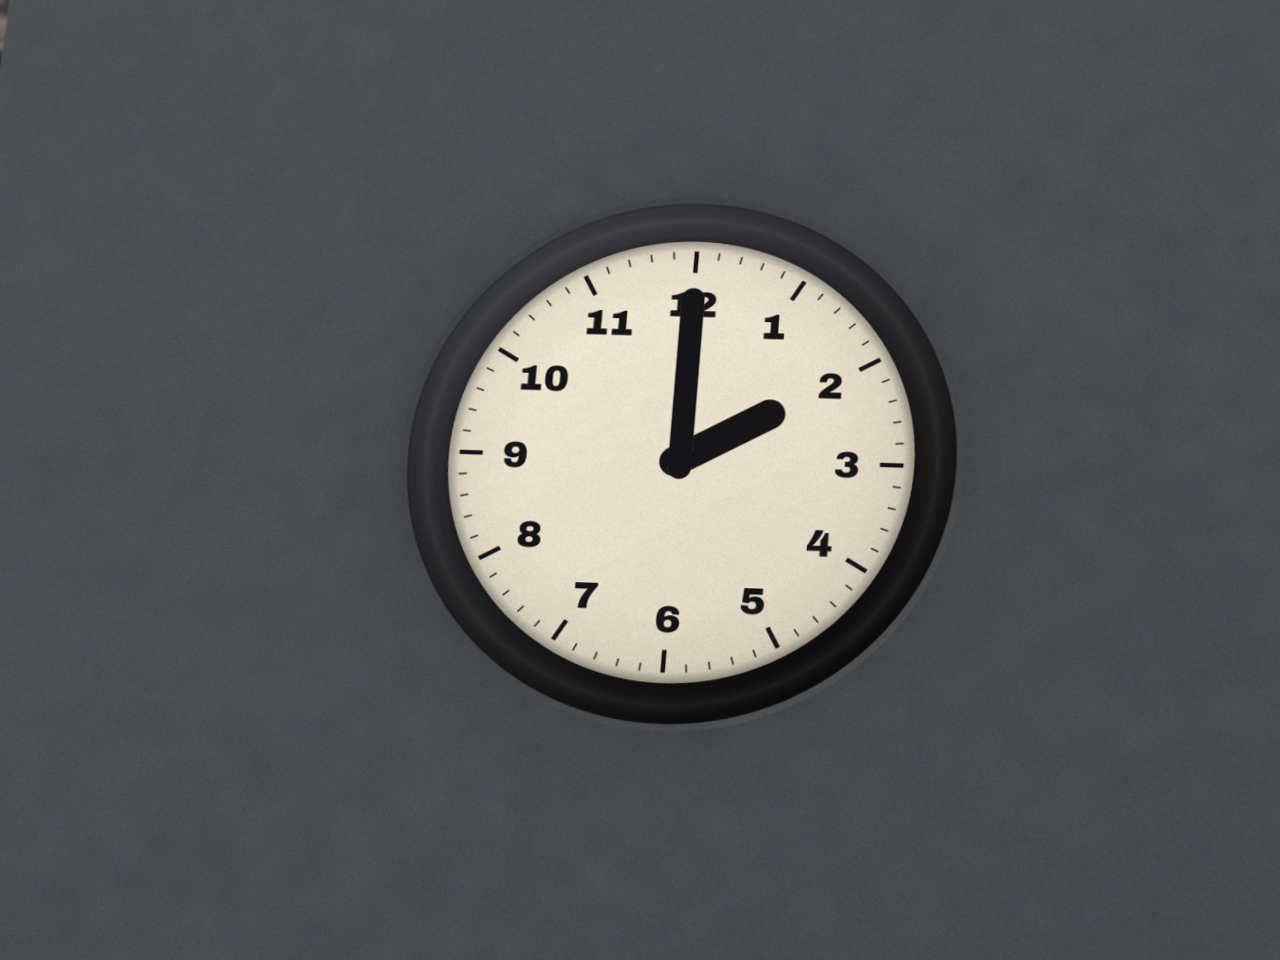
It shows {"hour": 2, "minute": 0}
